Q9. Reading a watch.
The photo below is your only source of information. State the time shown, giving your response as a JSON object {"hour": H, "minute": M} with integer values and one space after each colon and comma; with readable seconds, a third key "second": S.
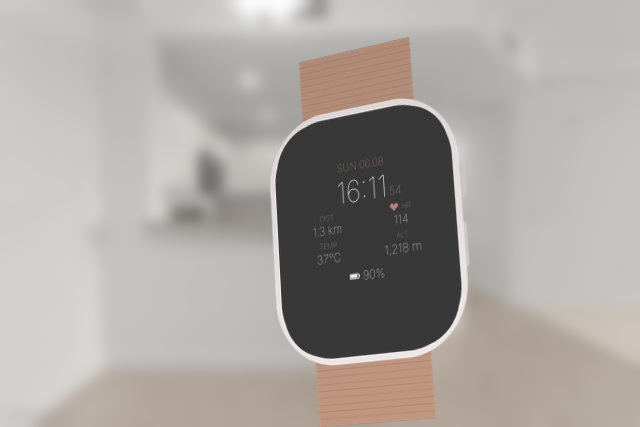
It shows {"hour": 16, "minute": 11, "second": 54}
